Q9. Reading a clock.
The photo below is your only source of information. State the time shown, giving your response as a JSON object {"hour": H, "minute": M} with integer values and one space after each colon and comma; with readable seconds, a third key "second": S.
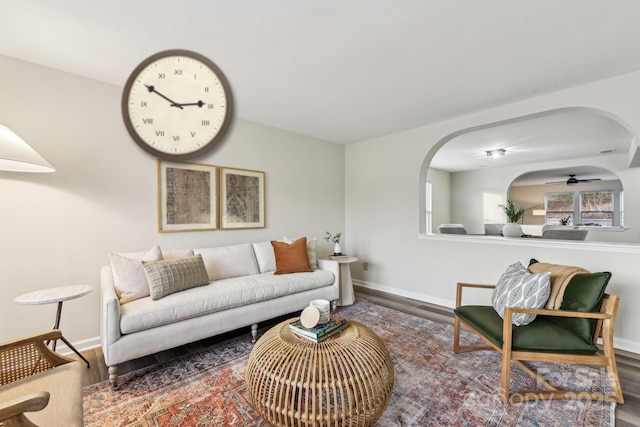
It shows {"hour": 2, "minute": 50}
